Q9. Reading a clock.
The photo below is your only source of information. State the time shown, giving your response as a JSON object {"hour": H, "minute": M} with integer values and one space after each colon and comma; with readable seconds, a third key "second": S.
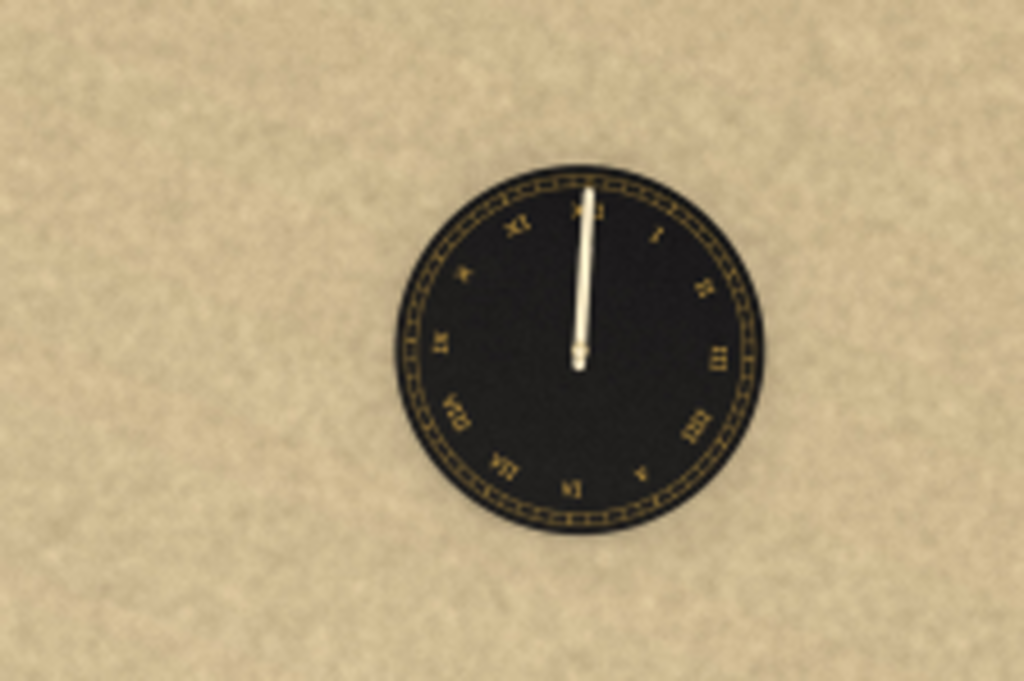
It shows {"hour": 12, "minute": 0}
